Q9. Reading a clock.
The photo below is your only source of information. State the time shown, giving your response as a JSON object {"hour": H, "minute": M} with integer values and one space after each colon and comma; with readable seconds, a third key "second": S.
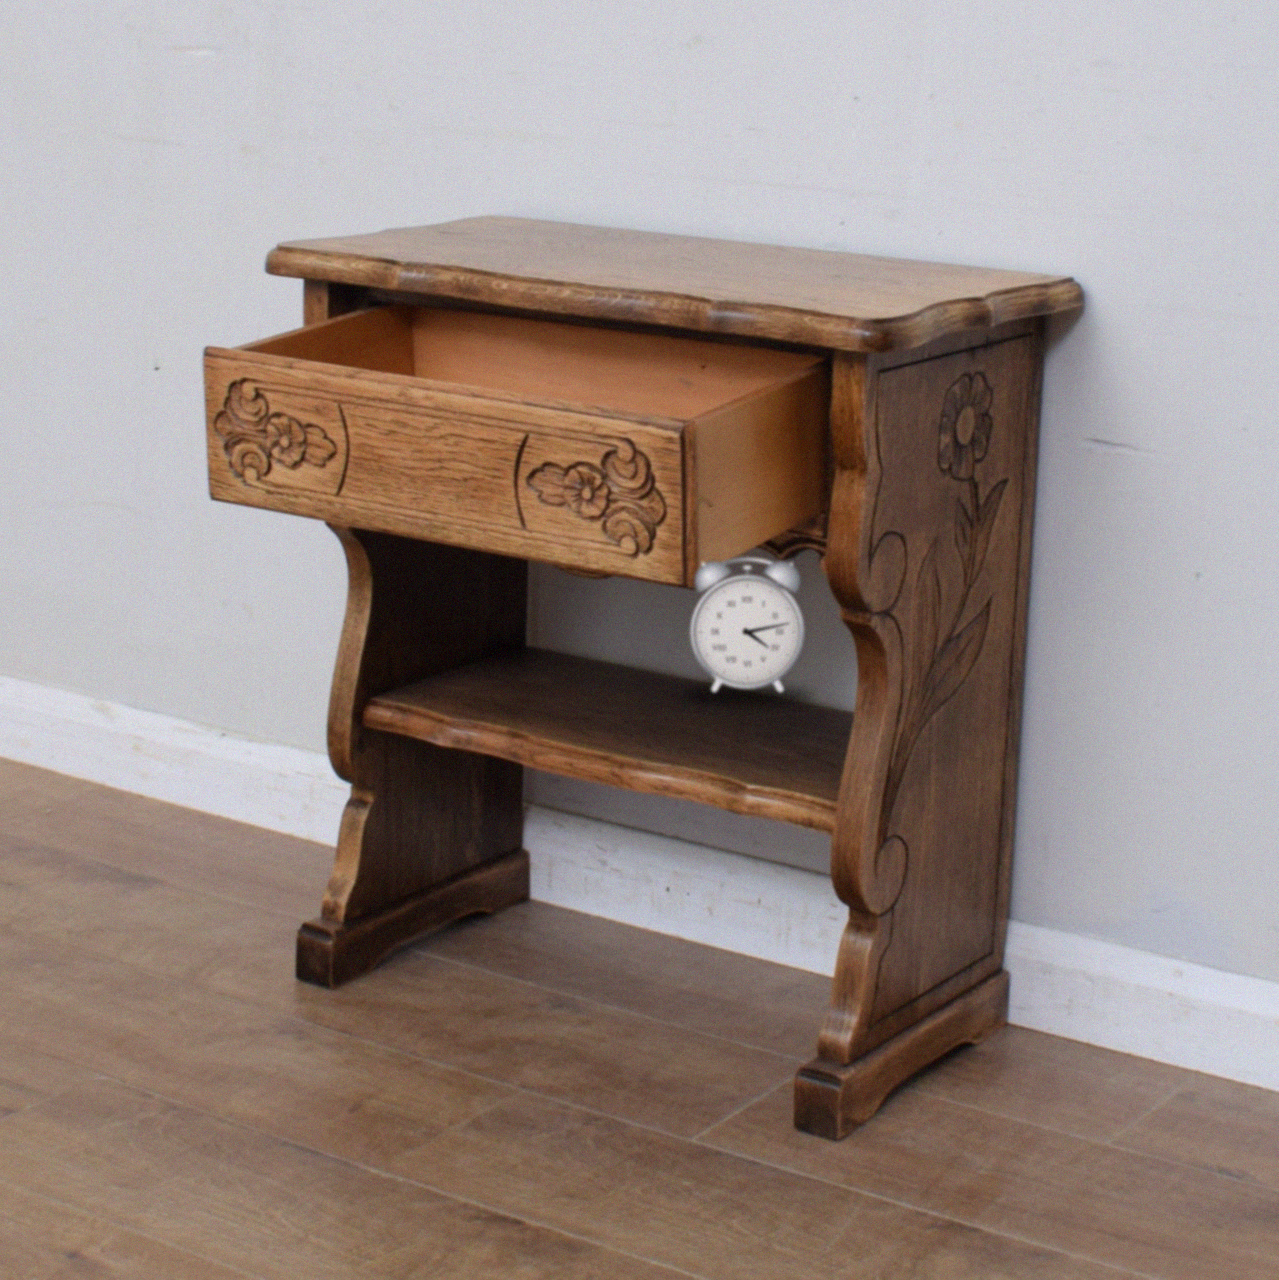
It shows {"hour": 4, "minute": 13}
